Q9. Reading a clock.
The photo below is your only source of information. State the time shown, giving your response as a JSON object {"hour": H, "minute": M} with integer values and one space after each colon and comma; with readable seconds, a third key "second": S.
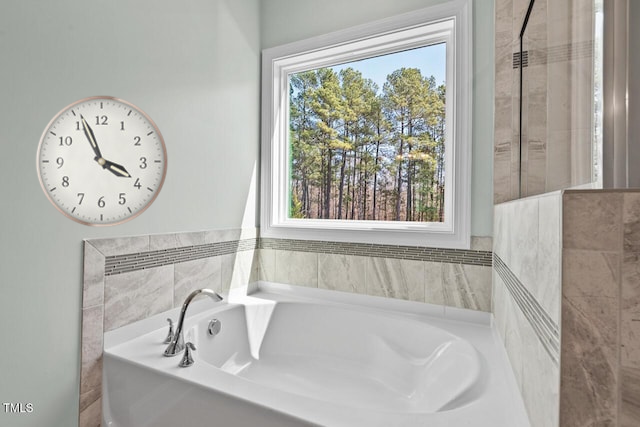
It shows {"hour": 3, "minute": 56}
